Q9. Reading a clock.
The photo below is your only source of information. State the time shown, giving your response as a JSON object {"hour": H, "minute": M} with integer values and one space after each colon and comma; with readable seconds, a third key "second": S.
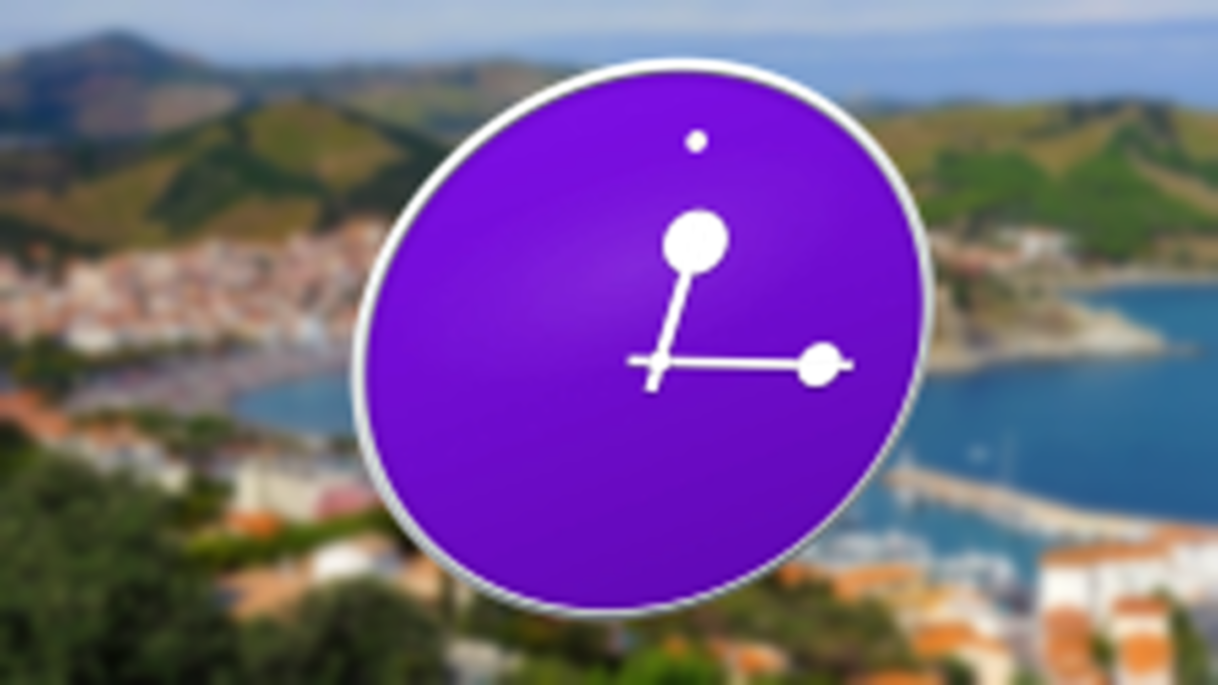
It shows {"hour": 12, "minute": 15}
